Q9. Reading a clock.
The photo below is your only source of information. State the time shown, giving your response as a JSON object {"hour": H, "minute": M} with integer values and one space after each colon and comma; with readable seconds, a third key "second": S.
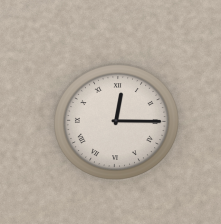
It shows {"hour": 12, "minute": 15}
